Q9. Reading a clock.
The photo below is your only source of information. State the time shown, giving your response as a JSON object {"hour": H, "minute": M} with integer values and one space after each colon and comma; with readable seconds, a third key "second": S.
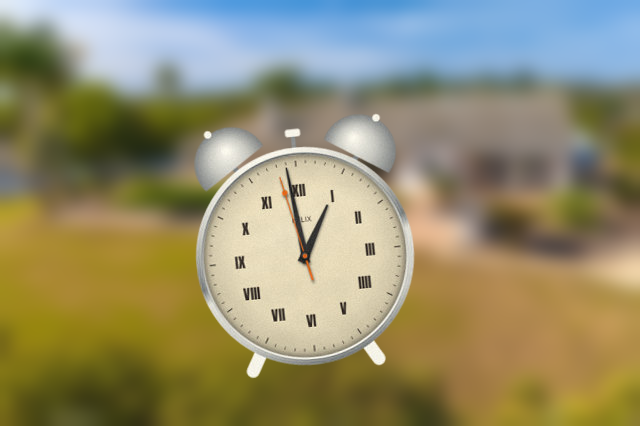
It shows {"hour": 12, "minute": 58, "second": 58}
